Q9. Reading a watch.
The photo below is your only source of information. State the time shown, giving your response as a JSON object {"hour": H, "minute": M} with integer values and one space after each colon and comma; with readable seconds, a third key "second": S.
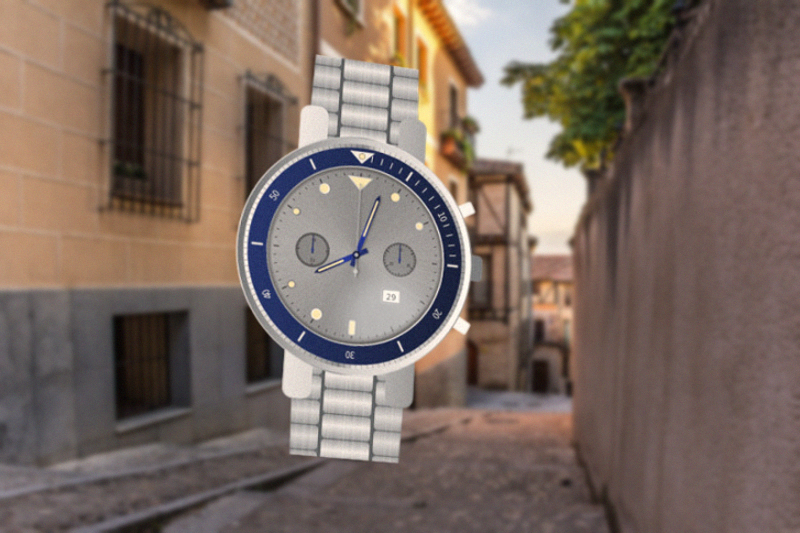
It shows {"hour": 8, "minute": 3}
